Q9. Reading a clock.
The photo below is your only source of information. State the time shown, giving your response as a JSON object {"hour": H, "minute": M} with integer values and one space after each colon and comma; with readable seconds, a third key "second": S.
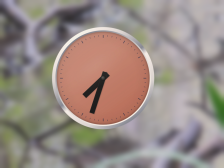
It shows {"hour": 7, "minute": 33}
